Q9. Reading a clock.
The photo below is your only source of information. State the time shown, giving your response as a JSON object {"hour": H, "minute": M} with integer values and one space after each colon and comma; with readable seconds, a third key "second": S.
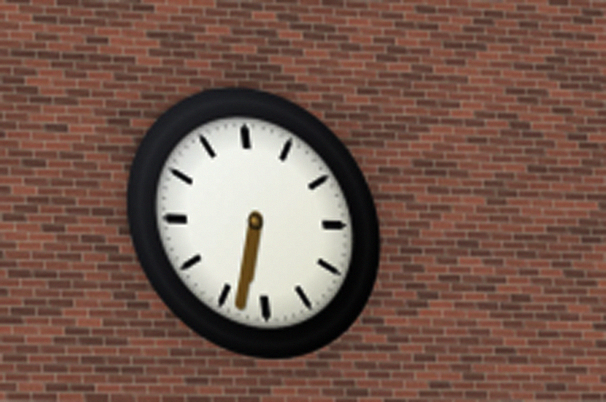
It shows {"hour": 6, "minute": 33}
